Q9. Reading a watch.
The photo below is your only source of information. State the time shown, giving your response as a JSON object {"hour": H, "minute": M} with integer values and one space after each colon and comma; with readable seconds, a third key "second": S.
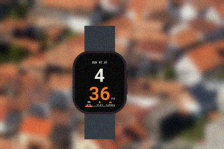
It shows {"hour": 4, "minute": 36}
